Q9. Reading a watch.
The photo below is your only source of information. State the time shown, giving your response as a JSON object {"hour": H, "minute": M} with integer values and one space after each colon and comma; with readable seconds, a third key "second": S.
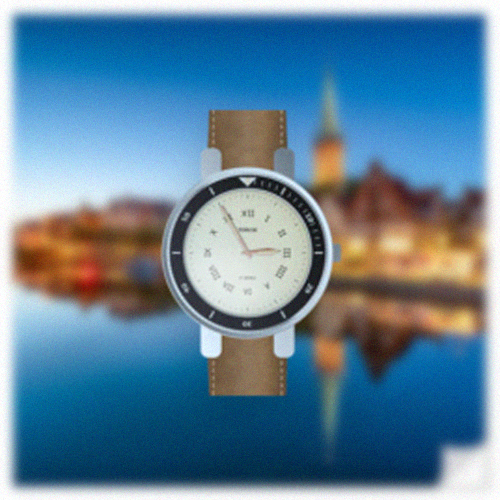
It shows {"hour": 2, "minute": 55}
